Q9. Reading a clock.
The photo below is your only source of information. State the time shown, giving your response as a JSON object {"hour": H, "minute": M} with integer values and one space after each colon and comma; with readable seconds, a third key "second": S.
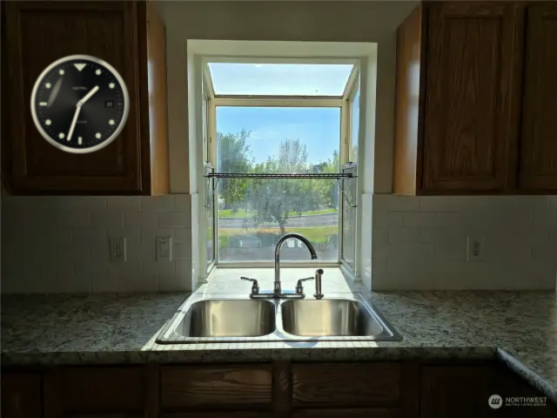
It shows {"hour": 1, "minute": 33}
